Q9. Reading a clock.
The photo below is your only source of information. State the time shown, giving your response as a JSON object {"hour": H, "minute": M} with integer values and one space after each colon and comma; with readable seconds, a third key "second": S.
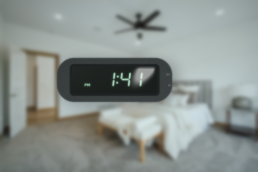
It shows {"hour": 1, "minute": 41}
